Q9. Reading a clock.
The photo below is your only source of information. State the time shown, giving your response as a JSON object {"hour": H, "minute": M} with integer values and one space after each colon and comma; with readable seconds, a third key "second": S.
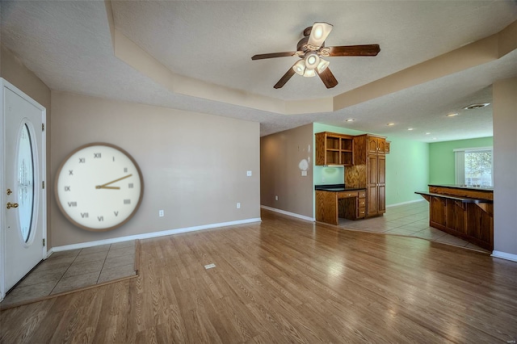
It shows {"hour": 3, "minute": 12}
